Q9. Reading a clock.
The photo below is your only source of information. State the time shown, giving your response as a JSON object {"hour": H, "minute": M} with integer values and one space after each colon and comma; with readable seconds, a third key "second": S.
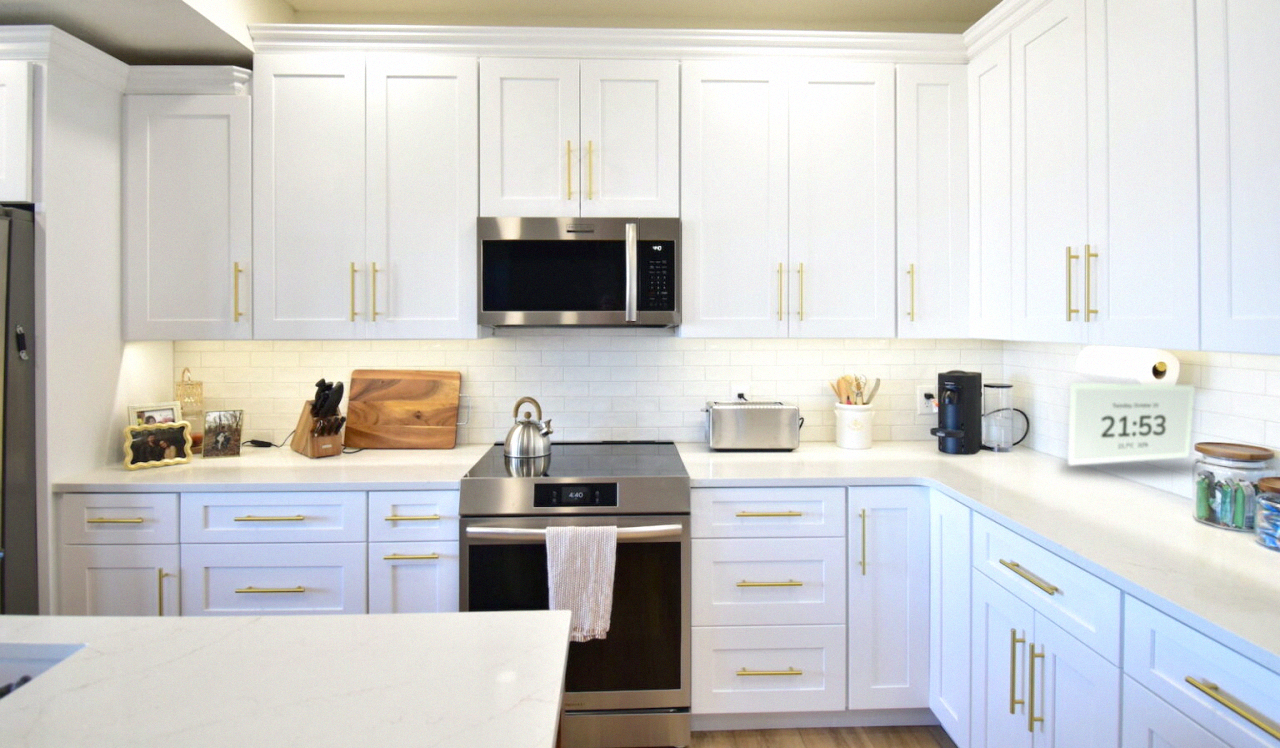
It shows {"hour": 21, "minute": 53}
